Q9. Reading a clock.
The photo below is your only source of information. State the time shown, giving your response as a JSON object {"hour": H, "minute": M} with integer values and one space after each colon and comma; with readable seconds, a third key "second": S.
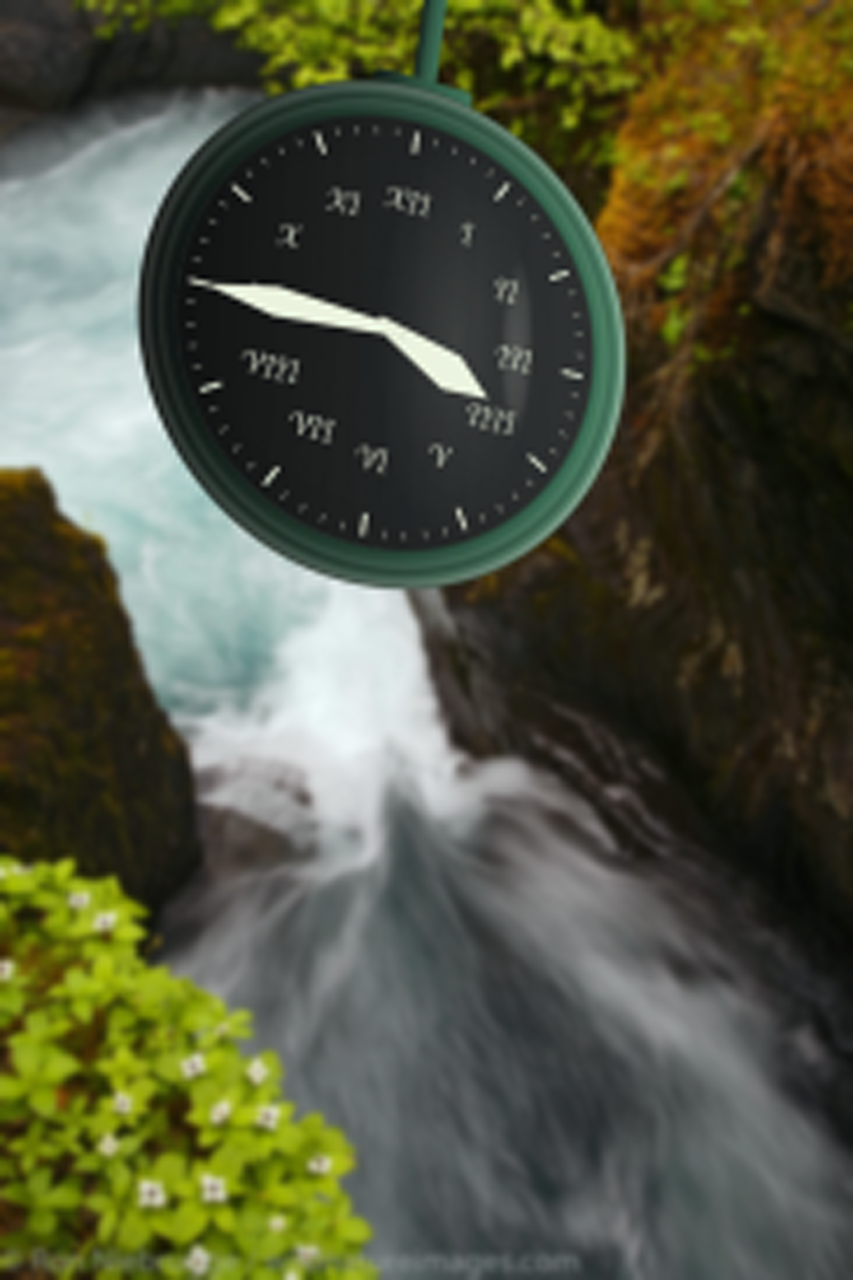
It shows {"hour": 3, "minute": 45}
